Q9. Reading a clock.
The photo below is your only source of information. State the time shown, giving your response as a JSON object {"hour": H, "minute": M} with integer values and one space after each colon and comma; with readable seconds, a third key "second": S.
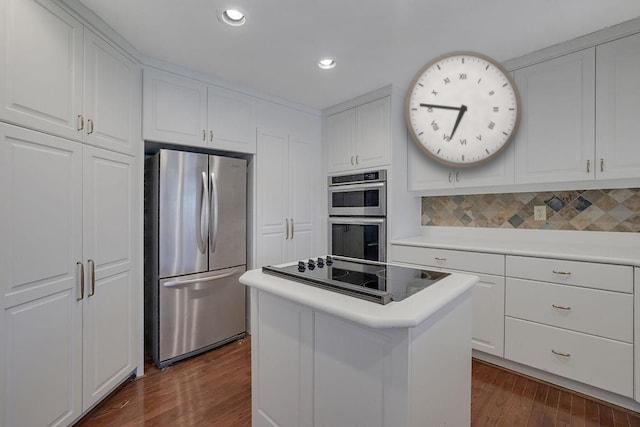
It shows {"hour": 6, "minute": 46}
